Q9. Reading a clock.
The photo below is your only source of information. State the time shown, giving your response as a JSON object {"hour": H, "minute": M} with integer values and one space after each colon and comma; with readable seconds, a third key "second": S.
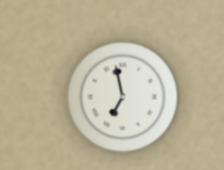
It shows {"hour": 6, "minute": 58}
